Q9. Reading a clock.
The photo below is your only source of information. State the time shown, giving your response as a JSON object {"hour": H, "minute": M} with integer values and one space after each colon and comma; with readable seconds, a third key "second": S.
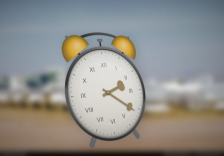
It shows {"hour": 2, "minute": 21}
